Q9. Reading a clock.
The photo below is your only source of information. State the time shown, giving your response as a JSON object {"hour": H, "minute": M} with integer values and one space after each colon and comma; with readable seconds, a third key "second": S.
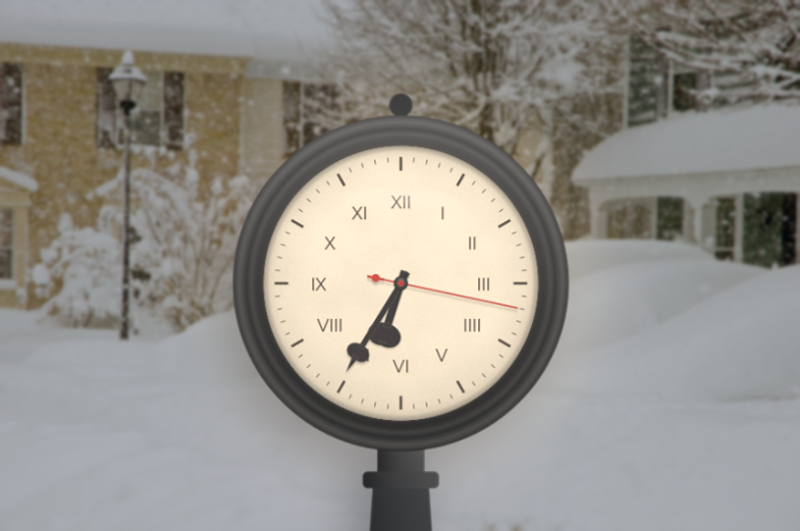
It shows {"hour": 6, "minute": 35, "second": 17}
